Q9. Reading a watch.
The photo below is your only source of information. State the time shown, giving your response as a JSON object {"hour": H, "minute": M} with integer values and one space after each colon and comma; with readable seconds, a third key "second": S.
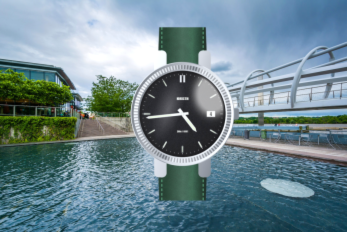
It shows {"hour": 4, "minute": 44}
